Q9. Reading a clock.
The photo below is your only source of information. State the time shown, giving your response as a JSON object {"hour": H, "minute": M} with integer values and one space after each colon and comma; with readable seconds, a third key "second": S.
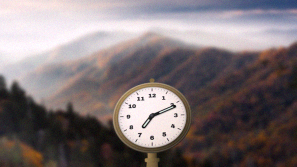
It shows {"hour": 7, "minute": 11}
